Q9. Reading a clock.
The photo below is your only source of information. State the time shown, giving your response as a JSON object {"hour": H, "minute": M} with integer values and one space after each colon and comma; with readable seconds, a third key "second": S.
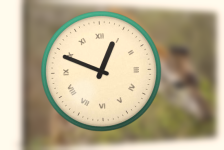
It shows {"hour": 12, "minute": 49}
